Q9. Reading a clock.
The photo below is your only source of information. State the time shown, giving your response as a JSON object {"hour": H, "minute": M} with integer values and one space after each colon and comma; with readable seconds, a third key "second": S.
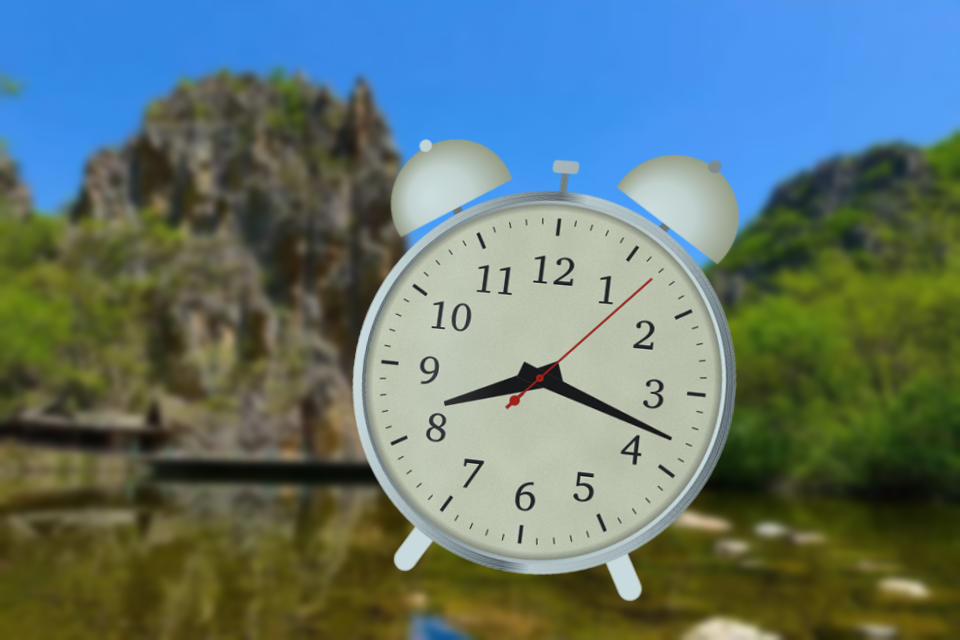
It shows {"hour": 8, "minute": 18, "second": 7}
